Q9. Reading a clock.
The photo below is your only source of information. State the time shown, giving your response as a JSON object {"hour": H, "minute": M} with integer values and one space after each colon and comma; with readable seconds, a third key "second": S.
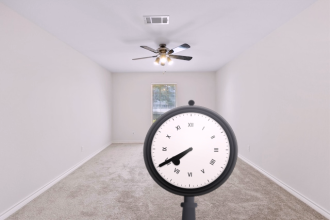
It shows {"hour": 7, "minute": 40}
